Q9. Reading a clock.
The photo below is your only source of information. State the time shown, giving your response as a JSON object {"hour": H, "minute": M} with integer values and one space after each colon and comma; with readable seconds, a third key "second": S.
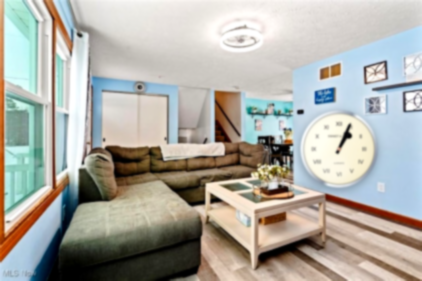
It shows {"hour": 1, "minute": 4}
